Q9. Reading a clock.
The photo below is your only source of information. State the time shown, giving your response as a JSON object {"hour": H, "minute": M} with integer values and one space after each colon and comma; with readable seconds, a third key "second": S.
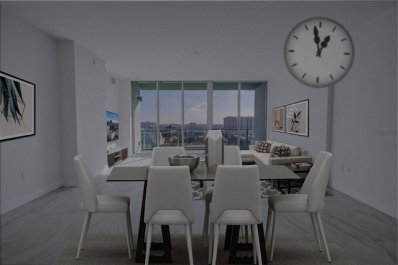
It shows {"hour": 12, "minute": 58}
